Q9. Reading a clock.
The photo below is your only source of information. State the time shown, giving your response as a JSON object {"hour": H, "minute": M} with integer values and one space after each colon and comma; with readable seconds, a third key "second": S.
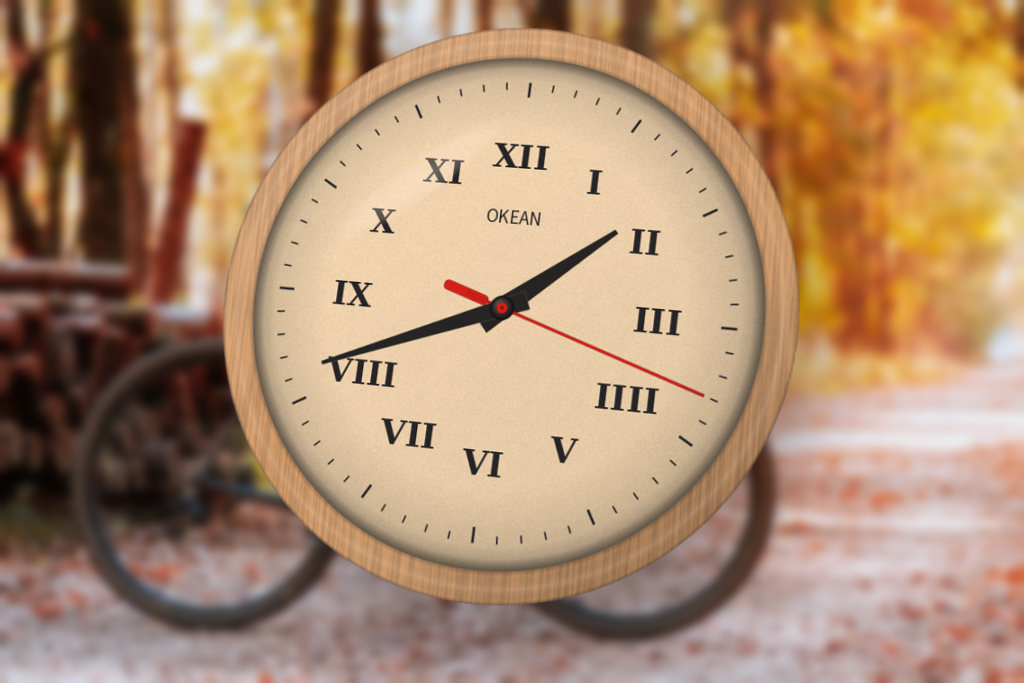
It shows {"hour": 1, "minute": 41, "second": 18}
